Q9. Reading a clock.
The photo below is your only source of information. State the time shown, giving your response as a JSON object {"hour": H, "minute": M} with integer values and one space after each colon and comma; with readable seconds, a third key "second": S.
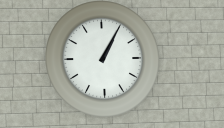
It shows {"hour": 1, "minute": 5}
